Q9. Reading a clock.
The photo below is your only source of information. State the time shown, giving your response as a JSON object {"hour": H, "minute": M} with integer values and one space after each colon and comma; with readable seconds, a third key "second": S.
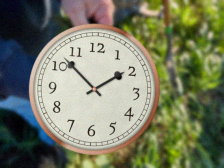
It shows {"hour": 1, "minute": 52}
